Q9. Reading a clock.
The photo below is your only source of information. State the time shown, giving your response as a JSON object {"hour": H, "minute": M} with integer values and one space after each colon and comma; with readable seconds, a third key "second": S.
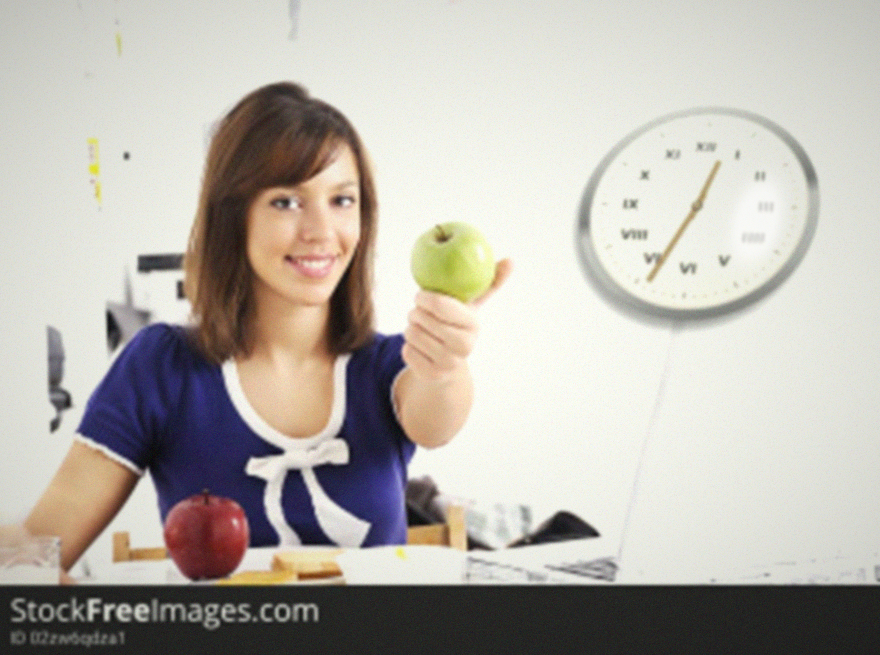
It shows {"hour": 12, "minute": 34}
